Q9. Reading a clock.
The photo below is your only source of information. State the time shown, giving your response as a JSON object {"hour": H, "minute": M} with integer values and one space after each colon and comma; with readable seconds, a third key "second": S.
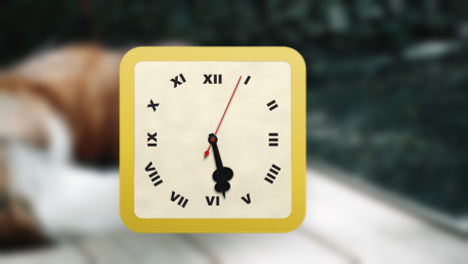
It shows {"hour": 5, "minute": 28, "second": 4}
